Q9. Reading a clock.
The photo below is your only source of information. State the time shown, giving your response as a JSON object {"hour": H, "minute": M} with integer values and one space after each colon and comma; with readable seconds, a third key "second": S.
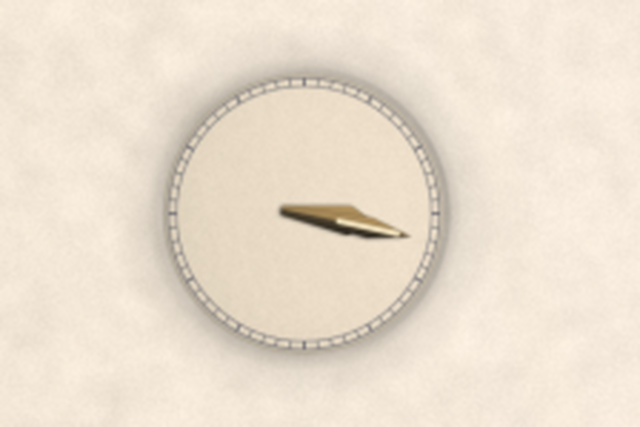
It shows {"hour": 3, "minute": 17}
